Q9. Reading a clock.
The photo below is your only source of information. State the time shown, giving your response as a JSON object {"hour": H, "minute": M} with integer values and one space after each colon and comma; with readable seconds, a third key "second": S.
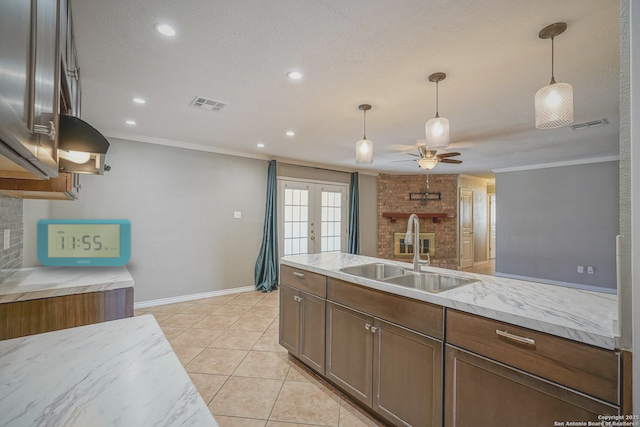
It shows {"hour": 11, "minute": 55}
